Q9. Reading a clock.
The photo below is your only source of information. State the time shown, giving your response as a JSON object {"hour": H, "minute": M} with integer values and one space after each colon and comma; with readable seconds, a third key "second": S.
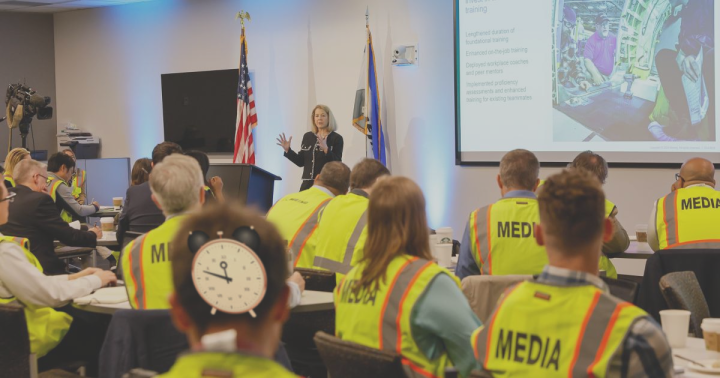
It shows {"hour": 11, "minute": 48}
